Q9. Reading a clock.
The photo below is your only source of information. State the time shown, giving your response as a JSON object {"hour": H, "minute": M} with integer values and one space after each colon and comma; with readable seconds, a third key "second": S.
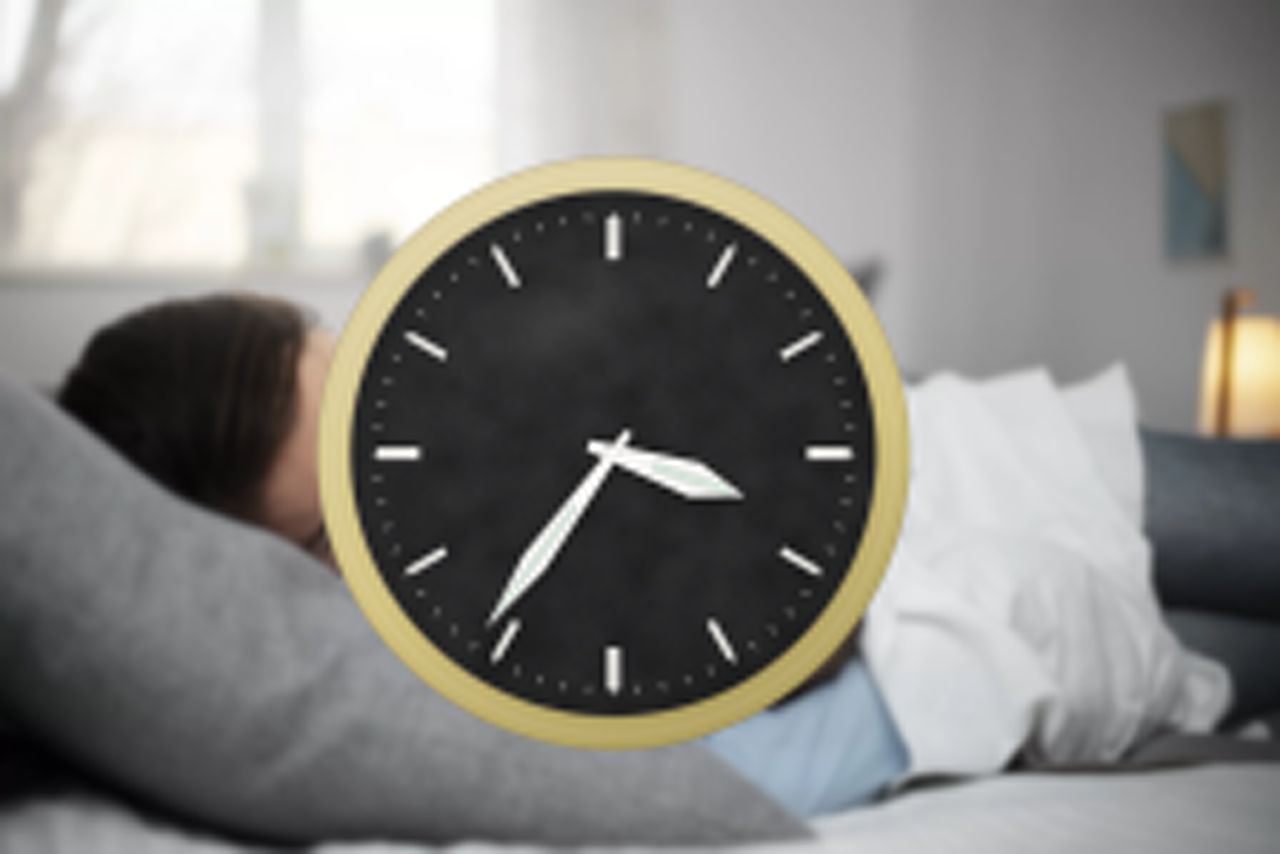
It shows {"hour": 3, "minute": 36}
